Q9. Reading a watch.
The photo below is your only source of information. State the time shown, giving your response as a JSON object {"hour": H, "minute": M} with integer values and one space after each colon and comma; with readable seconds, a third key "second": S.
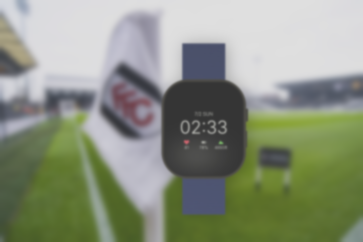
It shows {"hour": 2, "minute": 33}
